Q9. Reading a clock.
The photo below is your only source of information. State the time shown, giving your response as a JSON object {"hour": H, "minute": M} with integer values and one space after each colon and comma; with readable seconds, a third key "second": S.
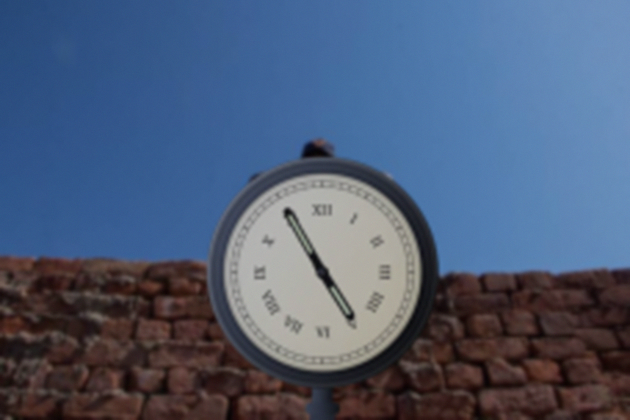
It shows {"hour": 4, "minute": 55}
